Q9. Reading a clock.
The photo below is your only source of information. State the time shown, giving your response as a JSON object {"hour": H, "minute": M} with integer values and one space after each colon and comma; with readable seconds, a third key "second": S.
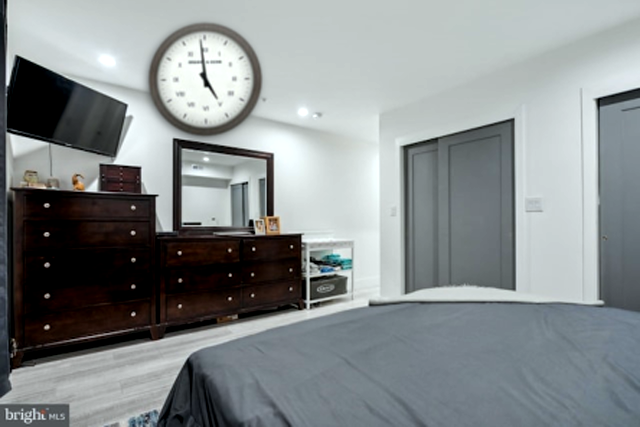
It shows {"hour": 4, "minute": 59}
